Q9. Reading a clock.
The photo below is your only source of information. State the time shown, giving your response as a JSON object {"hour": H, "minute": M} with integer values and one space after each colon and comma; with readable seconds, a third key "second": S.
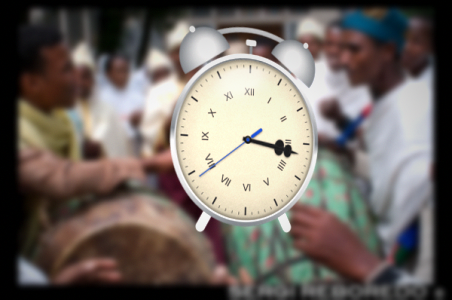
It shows {"hour": 3, "minute": 16, "second": 39}
